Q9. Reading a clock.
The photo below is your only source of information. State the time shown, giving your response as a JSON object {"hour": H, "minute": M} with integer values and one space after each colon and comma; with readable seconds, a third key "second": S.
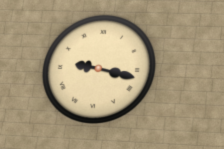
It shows {"hour": 9, "minute": 17}
